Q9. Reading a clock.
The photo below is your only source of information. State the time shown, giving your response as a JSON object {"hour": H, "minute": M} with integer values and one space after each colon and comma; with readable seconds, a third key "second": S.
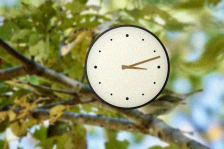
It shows {"hour": 3, "minute": 12}
